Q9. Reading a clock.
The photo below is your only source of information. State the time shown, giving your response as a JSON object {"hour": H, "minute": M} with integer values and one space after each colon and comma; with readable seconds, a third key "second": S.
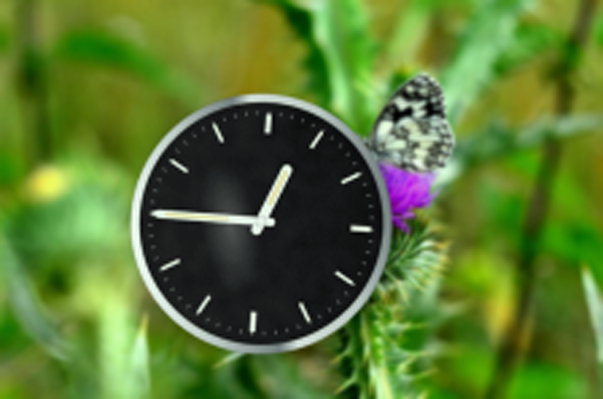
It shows {"hour": 12, "minute": 45}
